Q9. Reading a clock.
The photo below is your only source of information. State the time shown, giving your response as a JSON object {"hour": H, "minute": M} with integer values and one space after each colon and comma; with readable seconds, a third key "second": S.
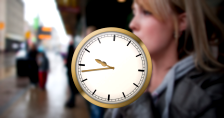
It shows {"hour": 9, "minute": 43}
